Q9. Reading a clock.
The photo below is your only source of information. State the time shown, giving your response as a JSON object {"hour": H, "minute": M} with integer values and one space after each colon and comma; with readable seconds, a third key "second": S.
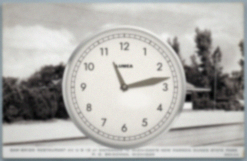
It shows {"hour": 11, "minute": 13}
